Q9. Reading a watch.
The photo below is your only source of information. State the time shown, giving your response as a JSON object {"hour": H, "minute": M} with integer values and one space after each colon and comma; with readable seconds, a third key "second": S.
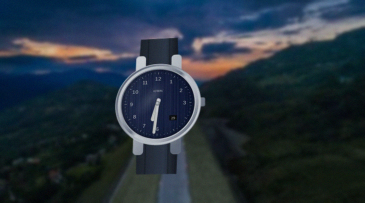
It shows {"hour": 6, "minute": 31}
